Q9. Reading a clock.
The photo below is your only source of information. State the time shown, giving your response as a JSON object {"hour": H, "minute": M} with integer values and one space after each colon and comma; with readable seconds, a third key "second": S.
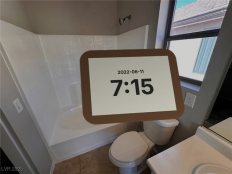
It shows {"hour": 7, "minute": 15}
